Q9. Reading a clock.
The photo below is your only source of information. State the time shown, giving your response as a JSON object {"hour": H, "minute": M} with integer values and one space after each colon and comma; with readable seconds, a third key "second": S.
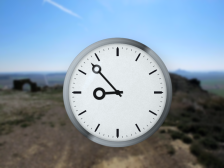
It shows {"hour": 8, "minute": 53}
